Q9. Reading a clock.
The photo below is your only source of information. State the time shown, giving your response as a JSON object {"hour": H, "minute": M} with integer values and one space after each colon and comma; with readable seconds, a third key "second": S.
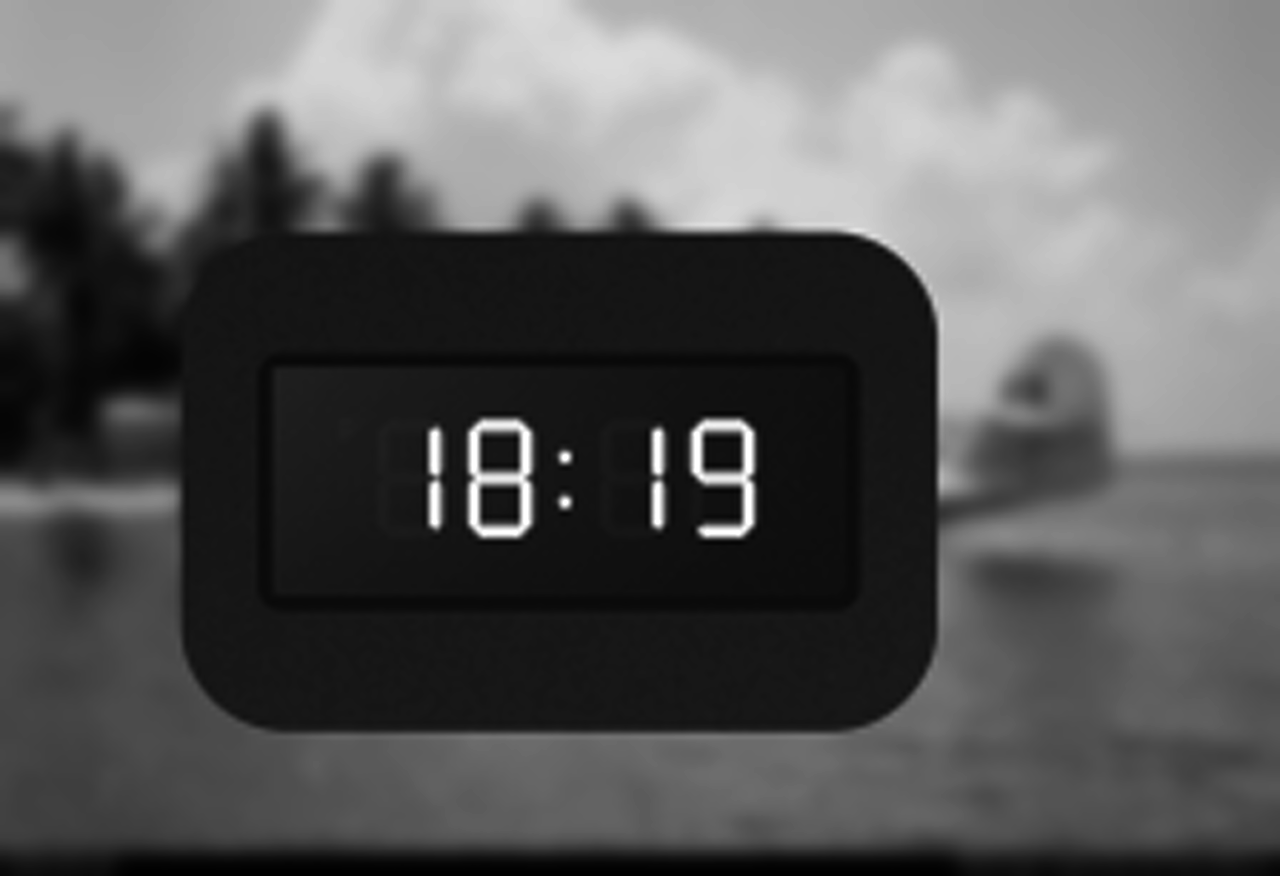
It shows {"hour": 18, "minute": 19}
